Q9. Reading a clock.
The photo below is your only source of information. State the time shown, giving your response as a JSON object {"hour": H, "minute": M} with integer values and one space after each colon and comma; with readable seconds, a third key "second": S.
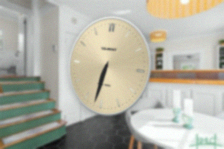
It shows {"hour": 6, "minute": 32}
